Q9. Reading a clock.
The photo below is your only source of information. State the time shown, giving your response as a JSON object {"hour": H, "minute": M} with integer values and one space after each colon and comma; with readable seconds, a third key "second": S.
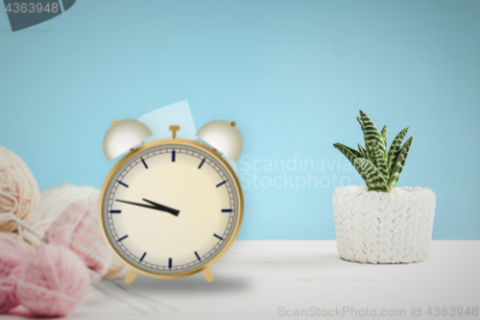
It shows {"hour": 9, "minute": 47}
